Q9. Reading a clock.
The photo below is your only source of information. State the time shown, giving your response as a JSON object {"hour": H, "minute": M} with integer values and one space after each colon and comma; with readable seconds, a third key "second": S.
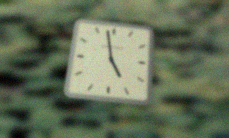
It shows {"hour": 4, "minute": 58}
